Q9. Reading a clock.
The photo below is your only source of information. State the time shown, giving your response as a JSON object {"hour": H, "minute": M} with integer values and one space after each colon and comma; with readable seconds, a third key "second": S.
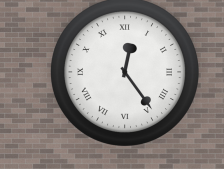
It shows {"hour": 12, "minute": 24}
